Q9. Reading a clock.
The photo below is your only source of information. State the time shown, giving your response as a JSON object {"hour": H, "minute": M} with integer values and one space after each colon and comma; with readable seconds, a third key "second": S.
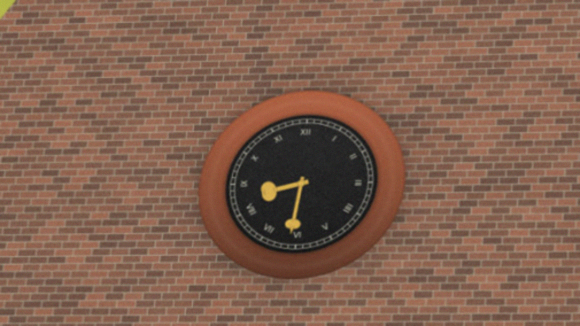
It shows {"hour": 8, "minute": 31}
